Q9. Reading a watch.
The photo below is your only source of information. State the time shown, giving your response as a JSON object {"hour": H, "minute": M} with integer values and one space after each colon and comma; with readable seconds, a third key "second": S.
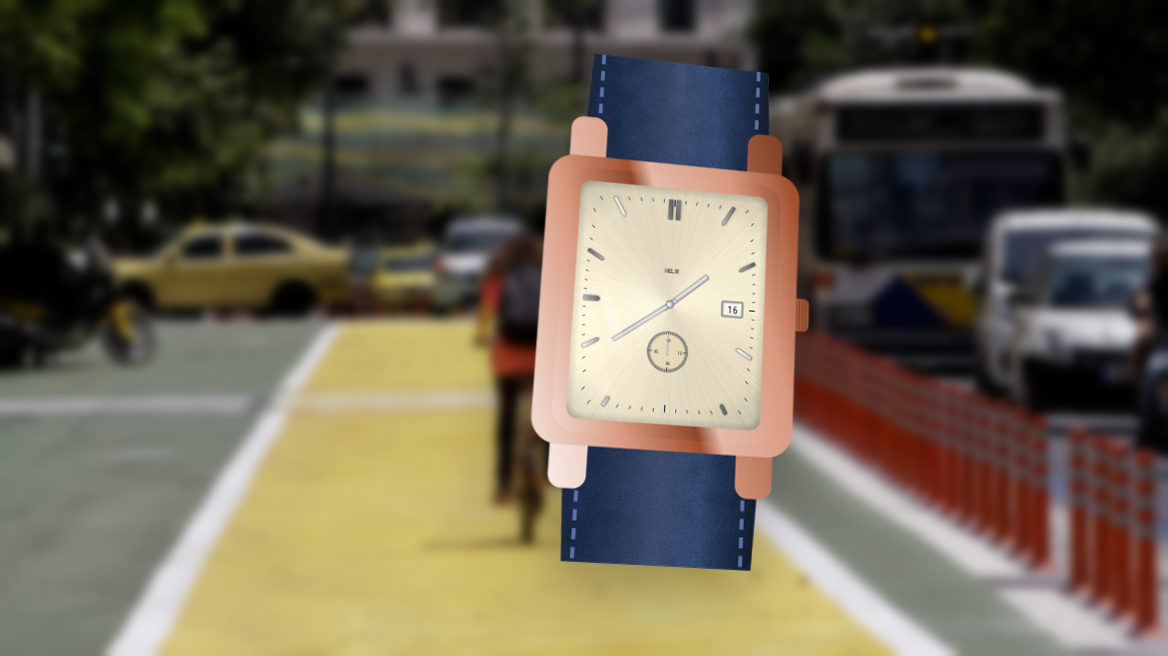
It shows {"hour": 1, "minute": 39}
